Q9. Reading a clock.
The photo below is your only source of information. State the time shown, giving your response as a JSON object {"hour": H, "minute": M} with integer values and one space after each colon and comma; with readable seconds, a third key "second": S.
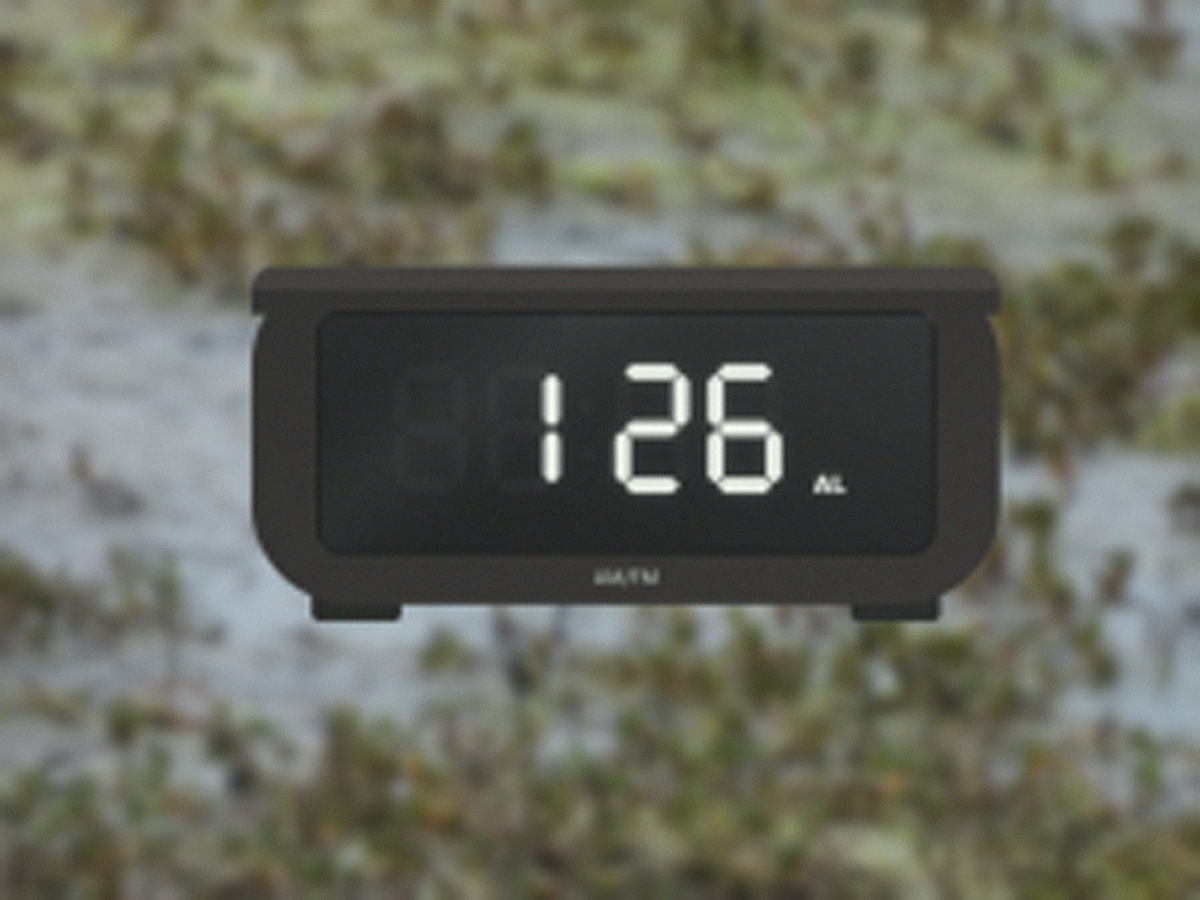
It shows {"hour": 1, "minute": 26}
